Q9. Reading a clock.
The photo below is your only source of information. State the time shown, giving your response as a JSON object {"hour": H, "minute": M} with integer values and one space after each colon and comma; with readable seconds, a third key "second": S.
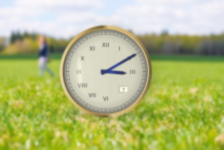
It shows {"hour": 3, "minute": 10}
